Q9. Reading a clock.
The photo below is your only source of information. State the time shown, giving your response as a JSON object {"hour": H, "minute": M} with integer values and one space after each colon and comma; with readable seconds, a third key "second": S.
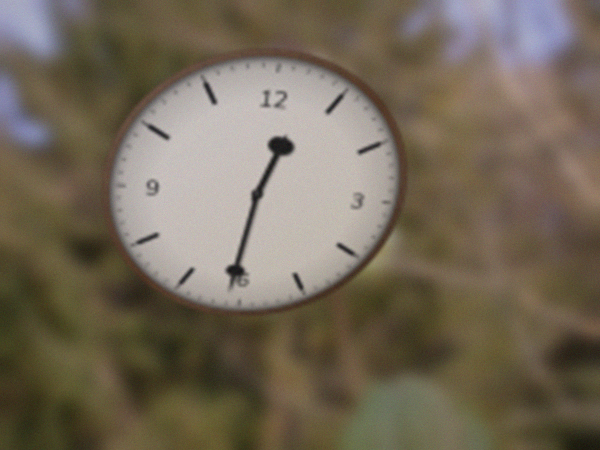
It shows {"hour": 12, "minute": 31}
